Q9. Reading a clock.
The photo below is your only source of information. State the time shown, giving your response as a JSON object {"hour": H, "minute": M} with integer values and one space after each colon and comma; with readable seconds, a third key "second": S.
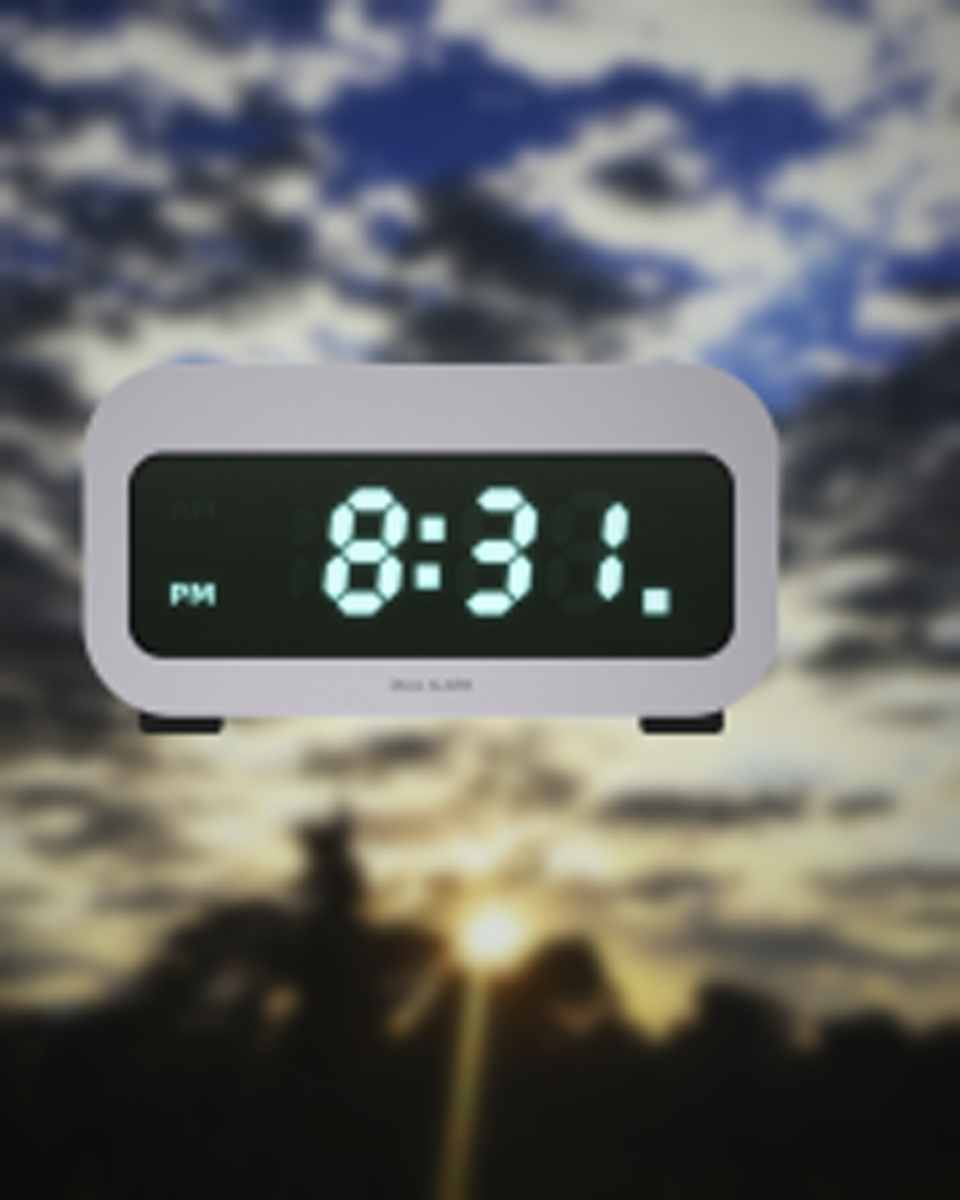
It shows {"hour": 8, "minute": 31}
